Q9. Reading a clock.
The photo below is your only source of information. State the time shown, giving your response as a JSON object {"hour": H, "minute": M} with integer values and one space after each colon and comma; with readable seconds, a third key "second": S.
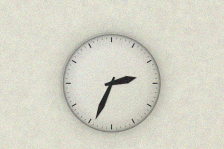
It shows {"hour": 2, "minute": 34}
